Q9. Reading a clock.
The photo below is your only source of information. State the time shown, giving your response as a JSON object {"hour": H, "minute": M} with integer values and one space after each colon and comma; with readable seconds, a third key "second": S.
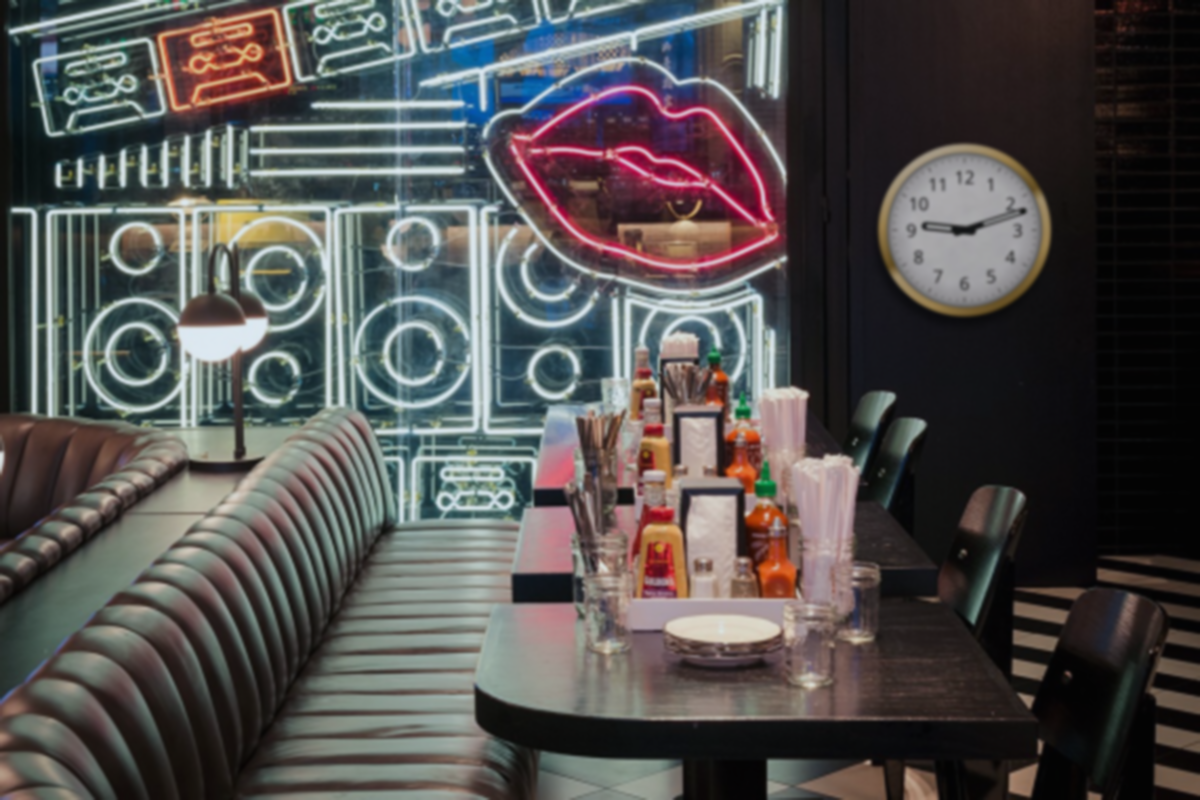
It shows {"hour": 9, "minute": 12}
